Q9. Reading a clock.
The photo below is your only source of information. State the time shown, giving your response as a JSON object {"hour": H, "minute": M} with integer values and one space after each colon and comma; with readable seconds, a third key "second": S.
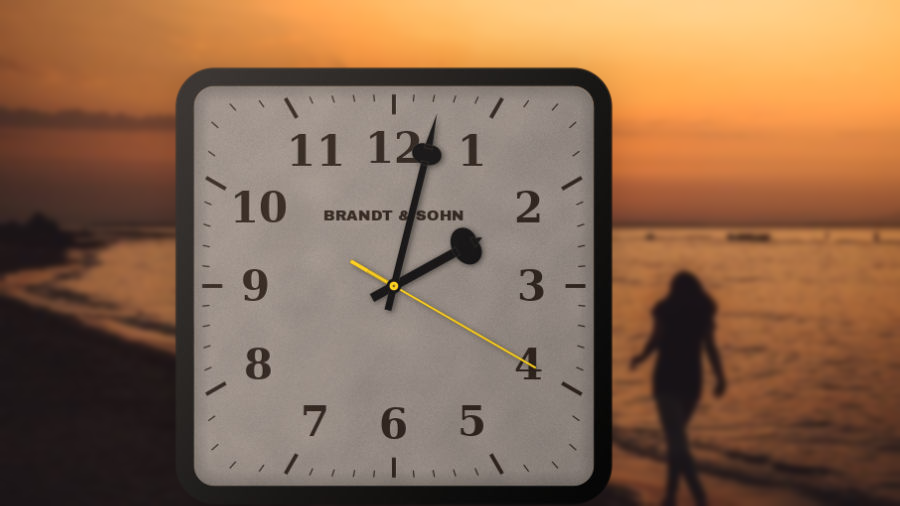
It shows {"hour": 2, "minute": 2, "second": 20}
